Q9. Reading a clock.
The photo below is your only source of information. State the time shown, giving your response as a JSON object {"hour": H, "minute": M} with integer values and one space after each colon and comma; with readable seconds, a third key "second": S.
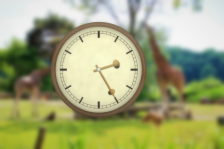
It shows {"hour": 2, "minute": 25}
